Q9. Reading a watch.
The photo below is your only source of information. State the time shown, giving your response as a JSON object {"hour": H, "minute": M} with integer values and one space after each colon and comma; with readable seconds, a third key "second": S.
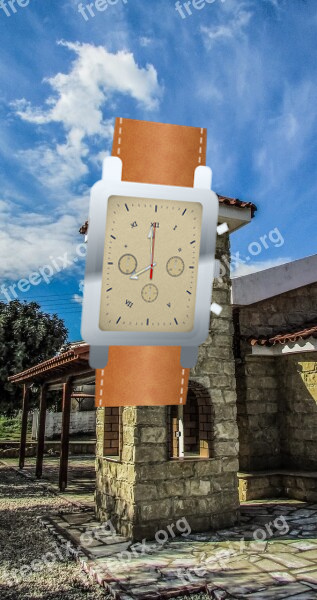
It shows {"hour": 7, "minute": 59}
